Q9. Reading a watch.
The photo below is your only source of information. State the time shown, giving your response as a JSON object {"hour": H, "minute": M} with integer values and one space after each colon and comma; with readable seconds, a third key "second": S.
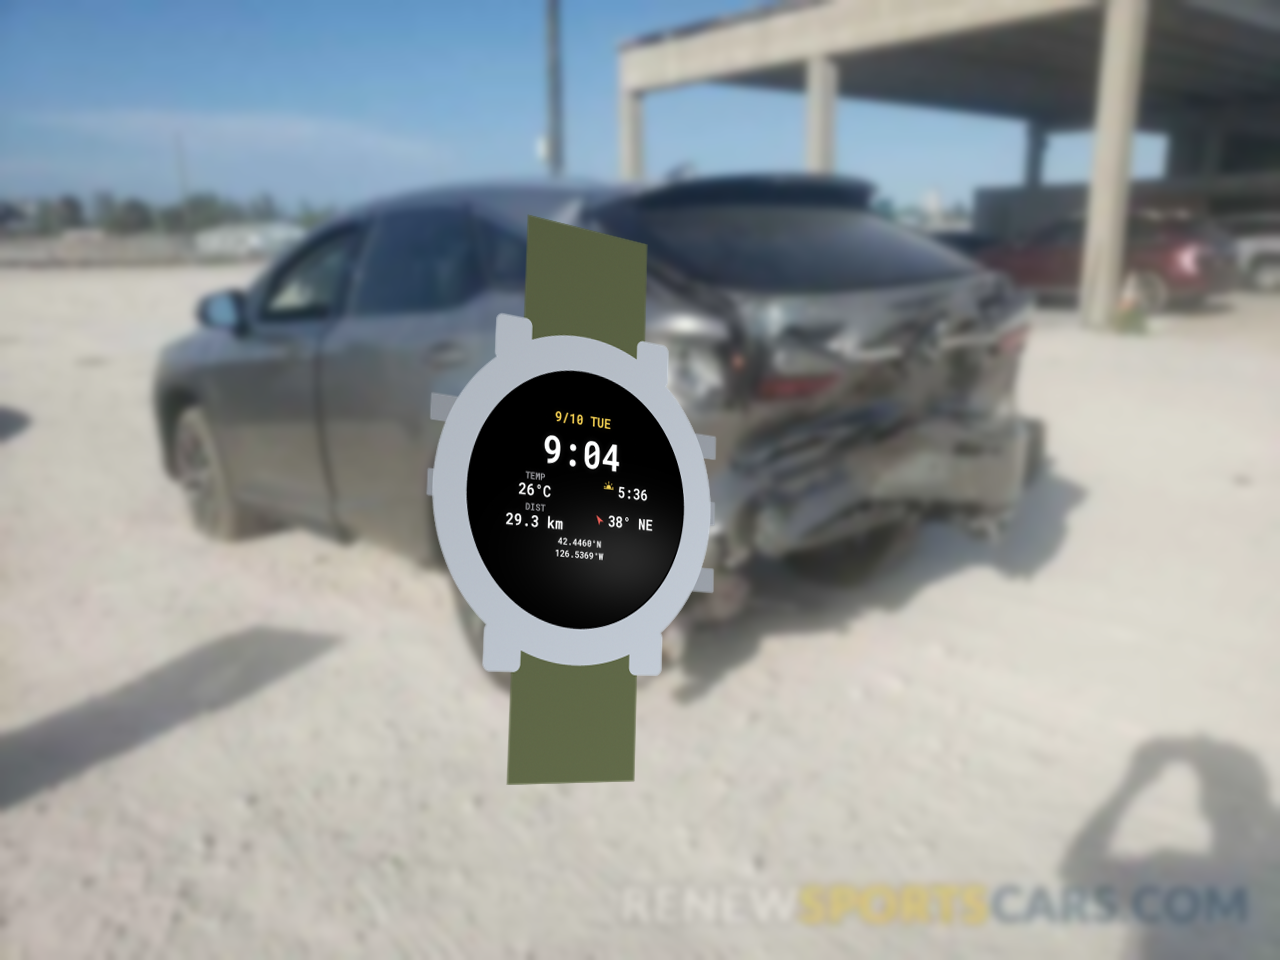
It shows {"hour": 9, "minute": 4}
